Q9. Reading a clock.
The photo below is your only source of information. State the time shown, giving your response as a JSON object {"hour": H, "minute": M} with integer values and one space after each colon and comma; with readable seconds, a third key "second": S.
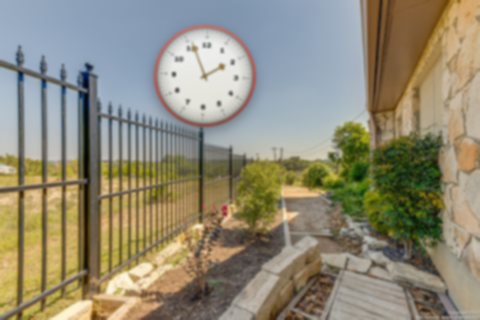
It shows {"hour": 1, "minute": 56}
